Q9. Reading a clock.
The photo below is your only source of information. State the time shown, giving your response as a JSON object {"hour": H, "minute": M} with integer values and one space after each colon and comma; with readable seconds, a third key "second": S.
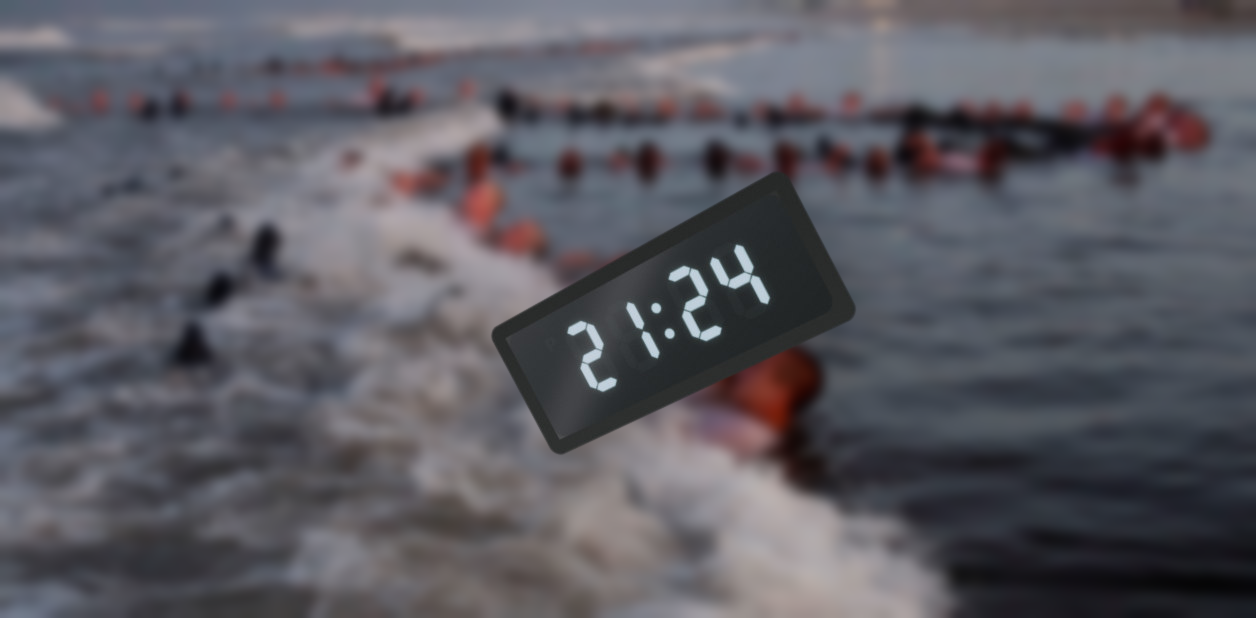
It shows {"hour": 21, "minute": 24}
